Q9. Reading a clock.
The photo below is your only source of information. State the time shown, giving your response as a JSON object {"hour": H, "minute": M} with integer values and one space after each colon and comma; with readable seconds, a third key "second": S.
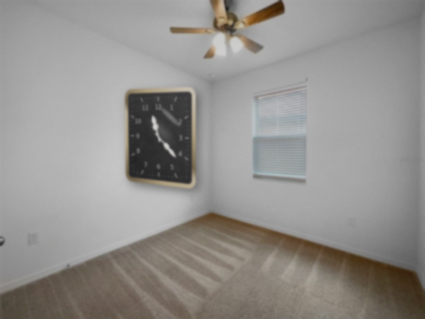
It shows {"hour": 11, "minute": 22}
